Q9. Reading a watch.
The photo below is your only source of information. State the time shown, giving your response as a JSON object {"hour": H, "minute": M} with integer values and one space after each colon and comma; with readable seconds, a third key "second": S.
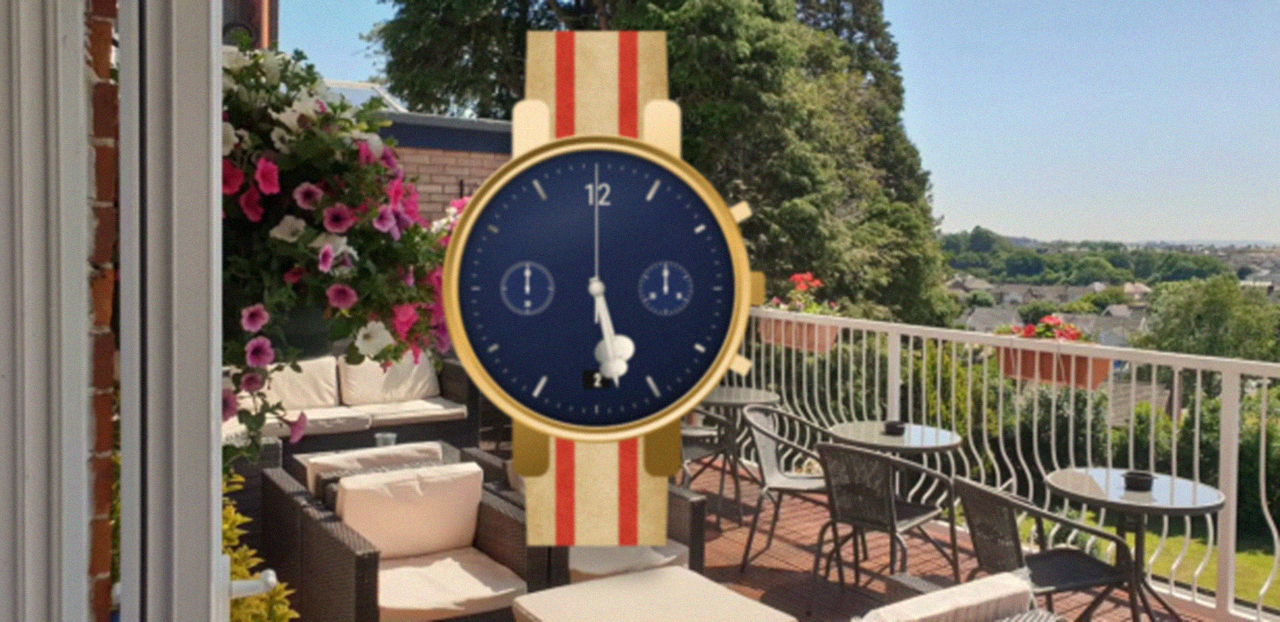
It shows {"hour": 5, "minute": 28}
